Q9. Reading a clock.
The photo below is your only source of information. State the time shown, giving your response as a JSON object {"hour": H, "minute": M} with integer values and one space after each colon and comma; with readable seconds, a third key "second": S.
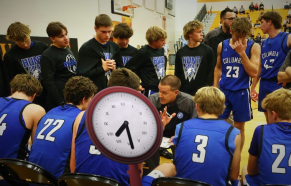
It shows {"hour": 7, "minute": 29}
